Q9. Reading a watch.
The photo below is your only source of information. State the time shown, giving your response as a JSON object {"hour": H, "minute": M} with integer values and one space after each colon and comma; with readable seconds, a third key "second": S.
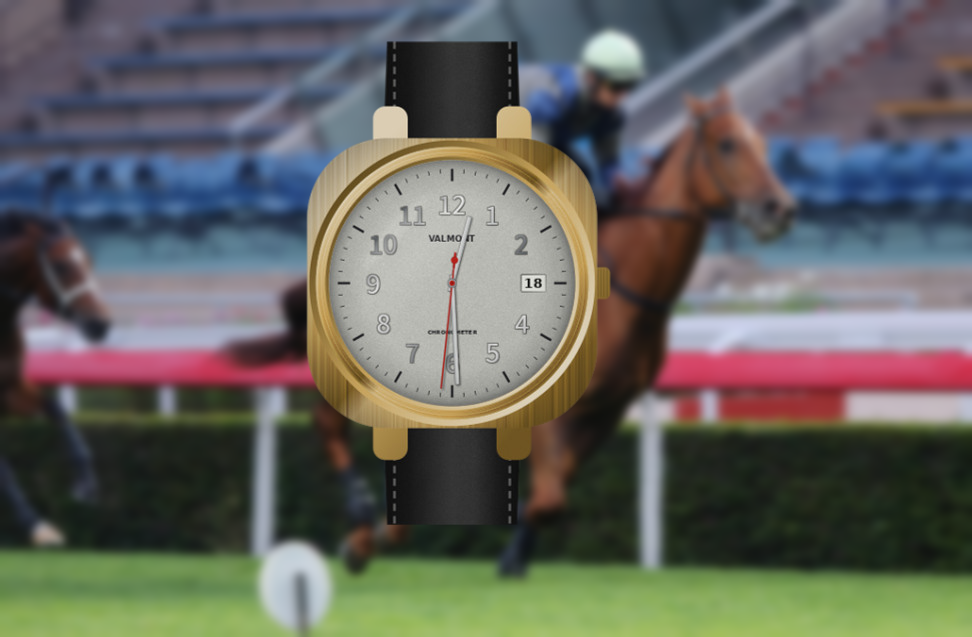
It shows {"hour": 12, "minute": 29, "second": 31}
